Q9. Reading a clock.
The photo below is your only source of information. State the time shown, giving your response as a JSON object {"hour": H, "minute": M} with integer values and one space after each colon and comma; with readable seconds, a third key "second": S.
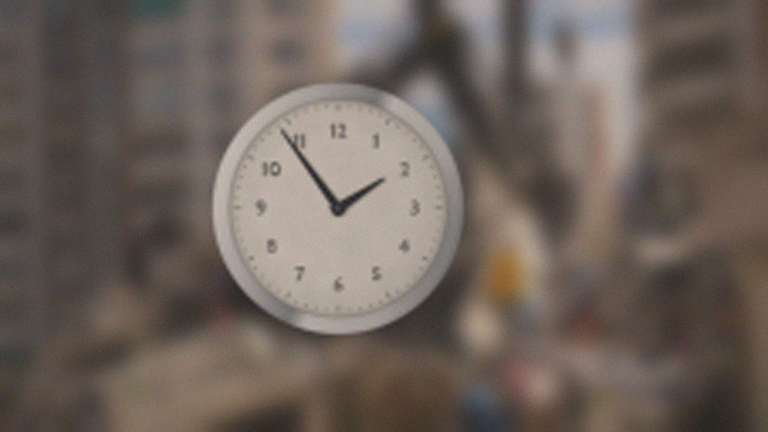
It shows {"hour": 1, "minute": 54}
